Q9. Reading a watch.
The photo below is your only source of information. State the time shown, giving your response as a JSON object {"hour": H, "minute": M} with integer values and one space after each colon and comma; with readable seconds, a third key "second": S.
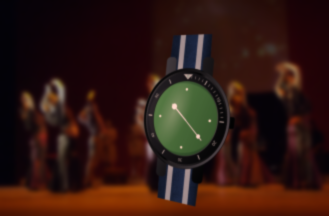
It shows {"hour": 10, "minute": 22}
